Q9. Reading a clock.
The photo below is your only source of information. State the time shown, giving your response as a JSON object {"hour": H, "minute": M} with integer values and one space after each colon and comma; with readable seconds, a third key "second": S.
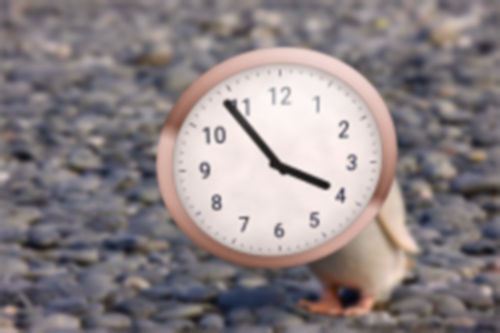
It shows {"hour": 3, "minute": 54}
